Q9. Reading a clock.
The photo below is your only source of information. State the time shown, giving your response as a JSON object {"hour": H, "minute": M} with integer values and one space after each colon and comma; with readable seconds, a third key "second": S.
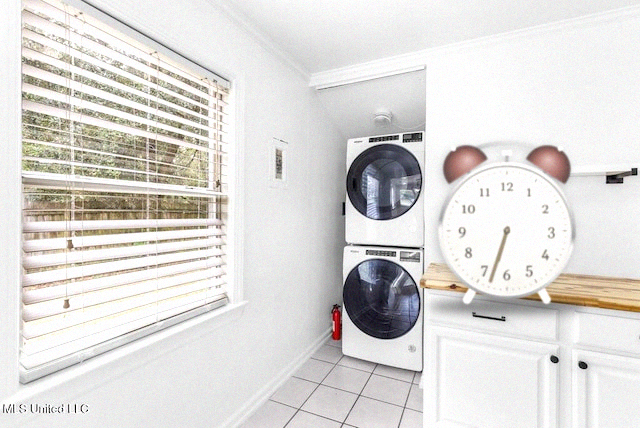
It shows {"hour": 6, "minute": 33}
